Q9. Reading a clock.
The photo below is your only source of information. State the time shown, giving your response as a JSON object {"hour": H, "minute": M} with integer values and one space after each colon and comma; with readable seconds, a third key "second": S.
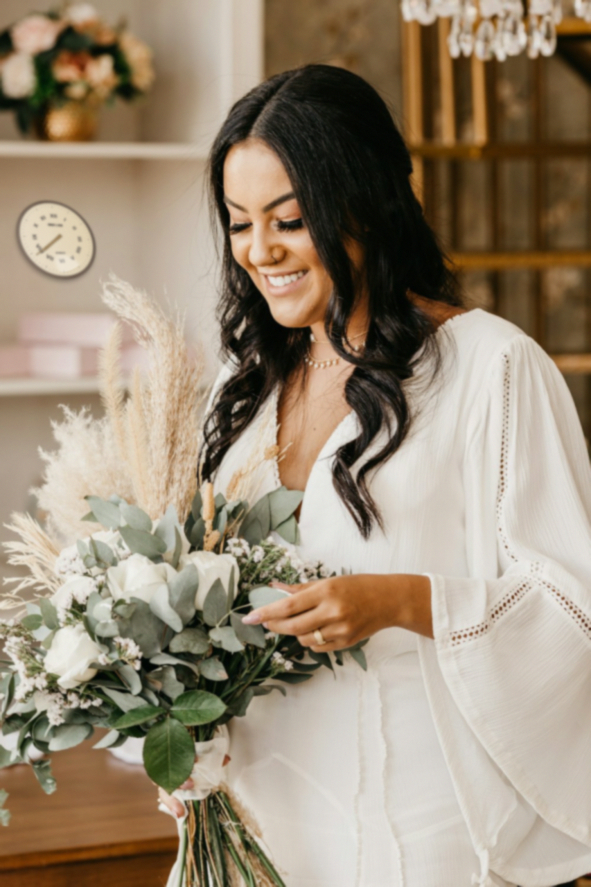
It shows {"hour": 7, "minute": 39}
